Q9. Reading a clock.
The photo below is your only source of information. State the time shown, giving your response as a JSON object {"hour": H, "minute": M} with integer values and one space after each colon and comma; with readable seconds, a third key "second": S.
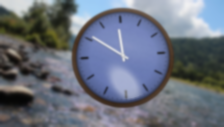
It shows {"hour": 11, "minute": 51}
